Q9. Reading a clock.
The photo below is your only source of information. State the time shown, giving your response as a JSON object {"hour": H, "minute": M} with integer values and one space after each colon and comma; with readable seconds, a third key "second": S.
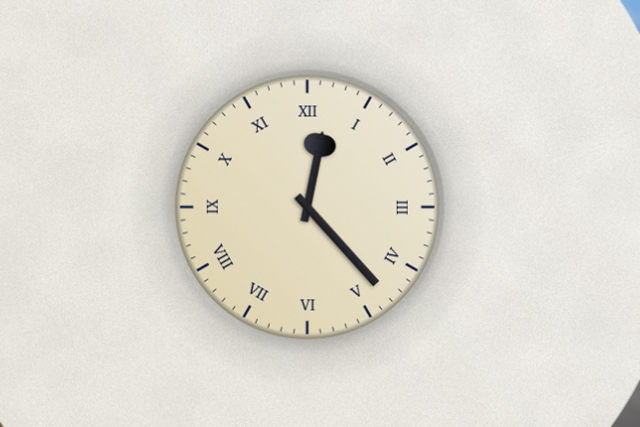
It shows {"hour": 12, "minute": 23}
